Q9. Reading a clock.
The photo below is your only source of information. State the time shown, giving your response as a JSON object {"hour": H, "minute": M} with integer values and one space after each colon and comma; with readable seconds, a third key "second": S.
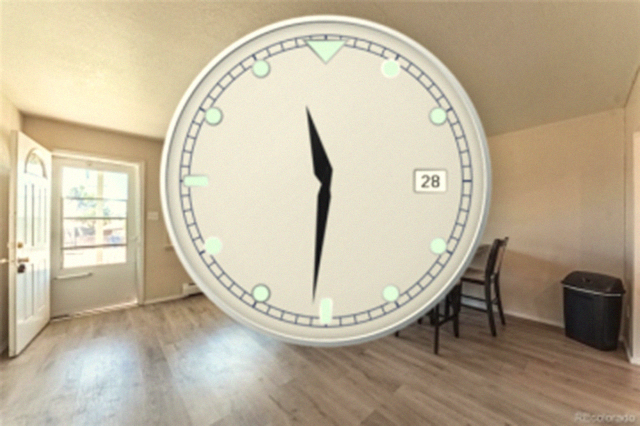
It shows {"hour": 11, "minute": 31}
